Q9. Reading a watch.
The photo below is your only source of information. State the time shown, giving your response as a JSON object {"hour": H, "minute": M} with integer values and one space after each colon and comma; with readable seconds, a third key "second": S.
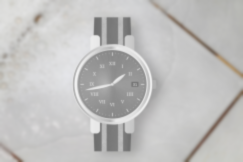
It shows {"hour": 1, "minute": 43}
